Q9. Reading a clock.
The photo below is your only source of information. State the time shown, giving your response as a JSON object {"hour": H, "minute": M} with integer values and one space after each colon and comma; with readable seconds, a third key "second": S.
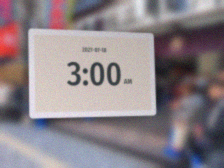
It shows {"hour": 3, "minute": 0}
